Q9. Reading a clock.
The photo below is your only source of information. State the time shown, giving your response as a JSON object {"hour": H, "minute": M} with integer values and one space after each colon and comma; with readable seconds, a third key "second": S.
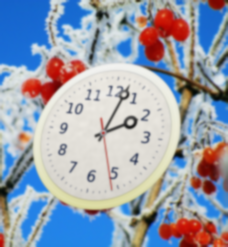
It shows {"hour": 2, "minute": 2, "second": 26}
